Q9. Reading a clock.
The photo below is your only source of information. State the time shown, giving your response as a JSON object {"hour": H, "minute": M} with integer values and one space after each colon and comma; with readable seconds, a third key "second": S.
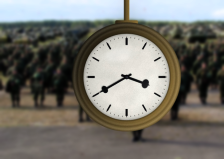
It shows {"hour": 3, "minute": 40}
